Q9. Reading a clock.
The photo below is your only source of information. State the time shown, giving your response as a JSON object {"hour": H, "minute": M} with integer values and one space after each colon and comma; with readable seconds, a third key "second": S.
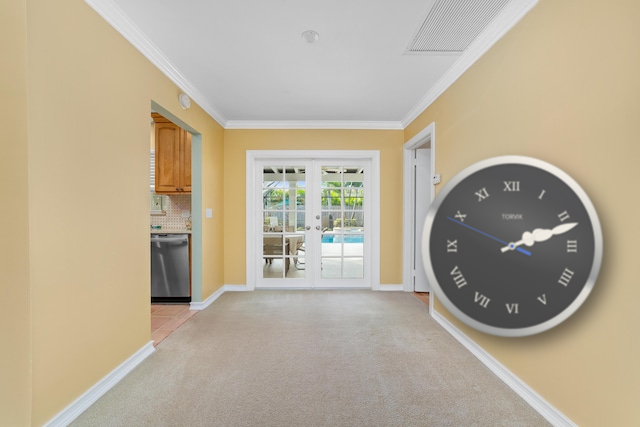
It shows {"hour": 2, "minute": 11, "second": 49}
